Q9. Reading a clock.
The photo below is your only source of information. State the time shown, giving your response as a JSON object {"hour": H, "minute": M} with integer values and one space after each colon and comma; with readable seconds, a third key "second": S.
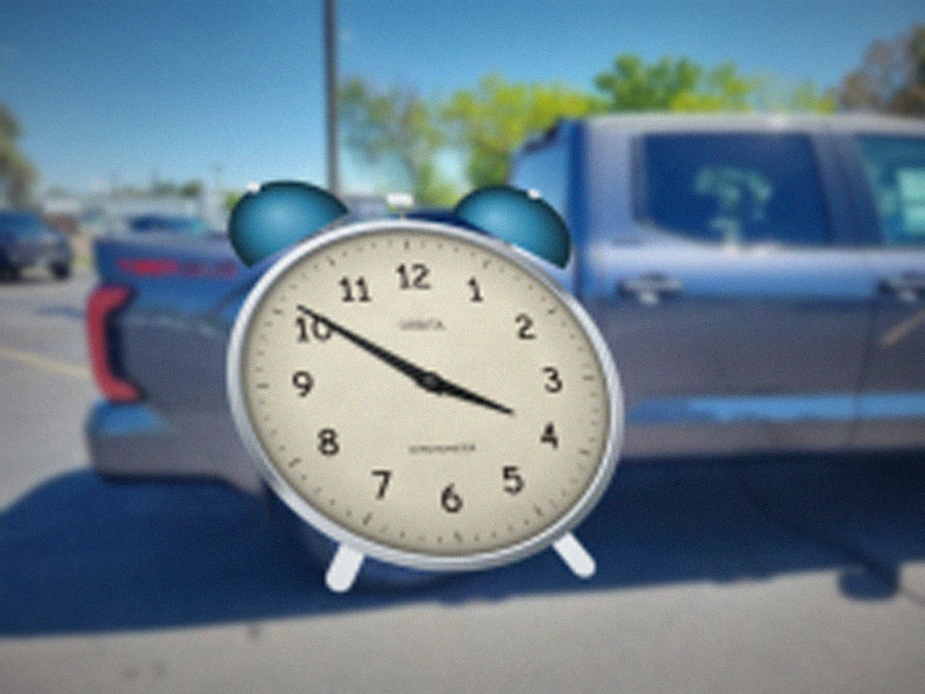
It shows {"hour": 3, "minute": 51}
